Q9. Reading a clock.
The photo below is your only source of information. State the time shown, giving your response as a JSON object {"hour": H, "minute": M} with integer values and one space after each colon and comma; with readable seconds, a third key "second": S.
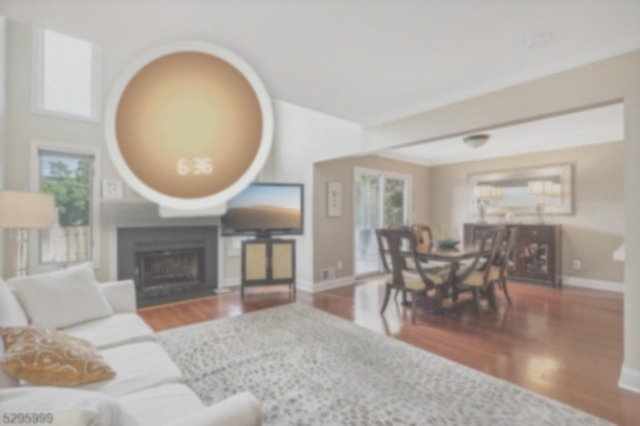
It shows {"hour": 6, "minute": 36}
